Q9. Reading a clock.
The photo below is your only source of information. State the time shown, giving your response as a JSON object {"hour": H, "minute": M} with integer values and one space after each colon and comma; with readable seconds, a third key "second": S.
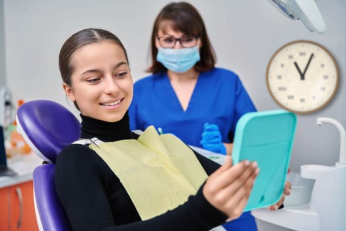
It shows {"hour": 11, "minute": 4}
